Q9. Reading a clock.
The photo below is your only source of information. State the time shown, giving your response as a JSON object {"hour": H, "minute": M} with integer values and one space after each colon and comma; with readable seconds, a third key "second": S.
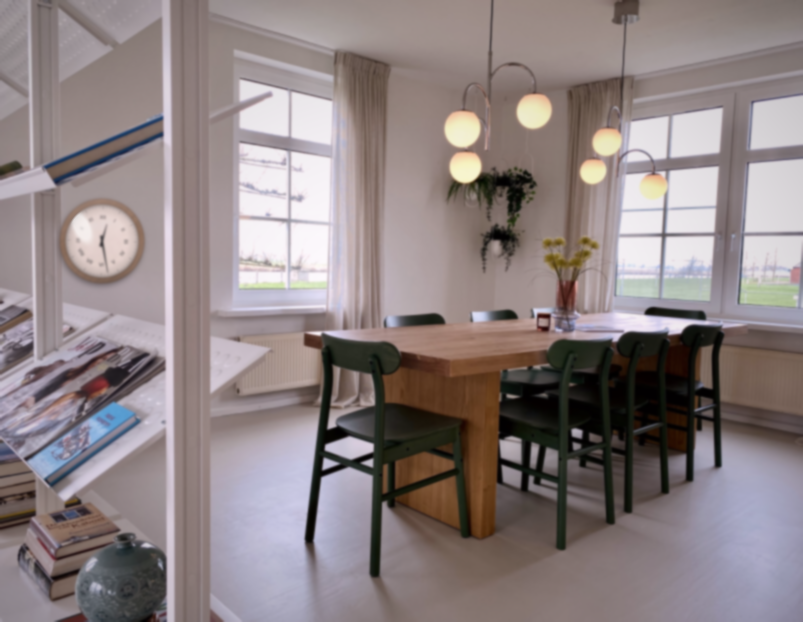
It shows {"hour": 12, "minute": 28}
